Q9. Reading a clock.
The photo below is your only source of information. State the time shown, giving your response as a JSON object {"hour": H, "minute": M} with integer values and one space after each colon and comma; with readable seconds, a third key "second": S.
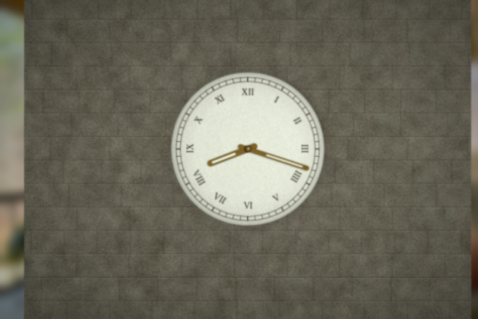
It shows {"hour": 8, "minute": 18}
